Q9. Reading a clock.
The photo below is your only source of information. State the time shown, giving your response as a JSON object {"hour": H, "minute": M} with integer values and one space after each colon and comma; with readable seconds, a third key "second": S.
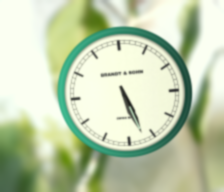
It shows {"hour": 5, "minute": 27}
